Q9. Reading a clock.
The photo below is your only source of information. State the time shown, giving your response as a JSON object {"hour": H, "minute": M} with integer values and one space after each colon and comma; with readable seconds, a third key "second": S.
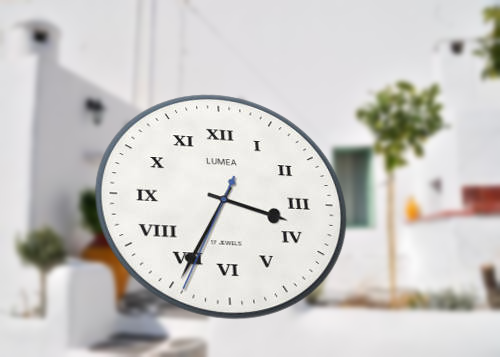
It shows {"hour": 3, "minute": 34, "second": 34}
